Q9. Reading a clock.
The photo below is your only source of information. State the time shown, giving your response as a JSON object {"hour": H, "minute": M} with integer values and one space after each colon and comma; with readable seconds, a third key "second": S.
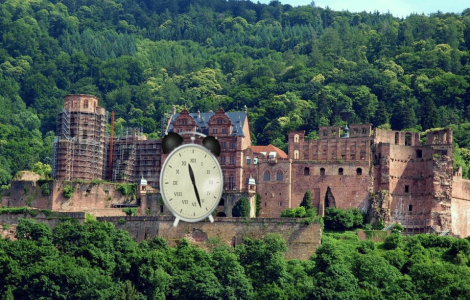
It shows {"hour": 11, "minute": 27}
